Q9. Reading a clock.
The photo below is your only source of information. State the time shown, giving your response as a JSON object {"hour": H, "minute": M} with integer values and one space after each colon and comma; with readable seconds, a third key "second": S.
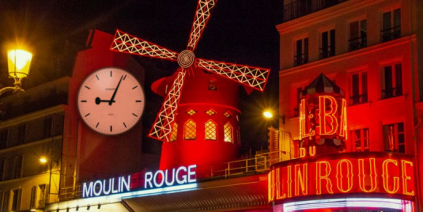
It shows {"hour": 9, "minute": 4}
